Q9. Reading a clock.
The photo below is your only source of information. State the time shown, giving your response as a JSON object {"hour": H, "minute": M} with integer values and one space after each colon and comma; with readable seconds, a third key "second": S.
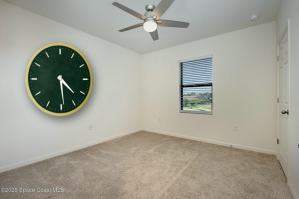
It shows {"hour": 4, "minute": 29}
